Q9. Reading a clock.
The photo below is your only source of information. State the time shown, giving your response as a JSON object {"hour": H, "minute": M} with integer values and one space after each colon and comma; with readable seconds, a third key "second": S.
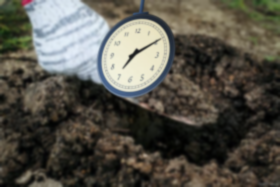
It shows {"hour": 7, "minute": 10}
